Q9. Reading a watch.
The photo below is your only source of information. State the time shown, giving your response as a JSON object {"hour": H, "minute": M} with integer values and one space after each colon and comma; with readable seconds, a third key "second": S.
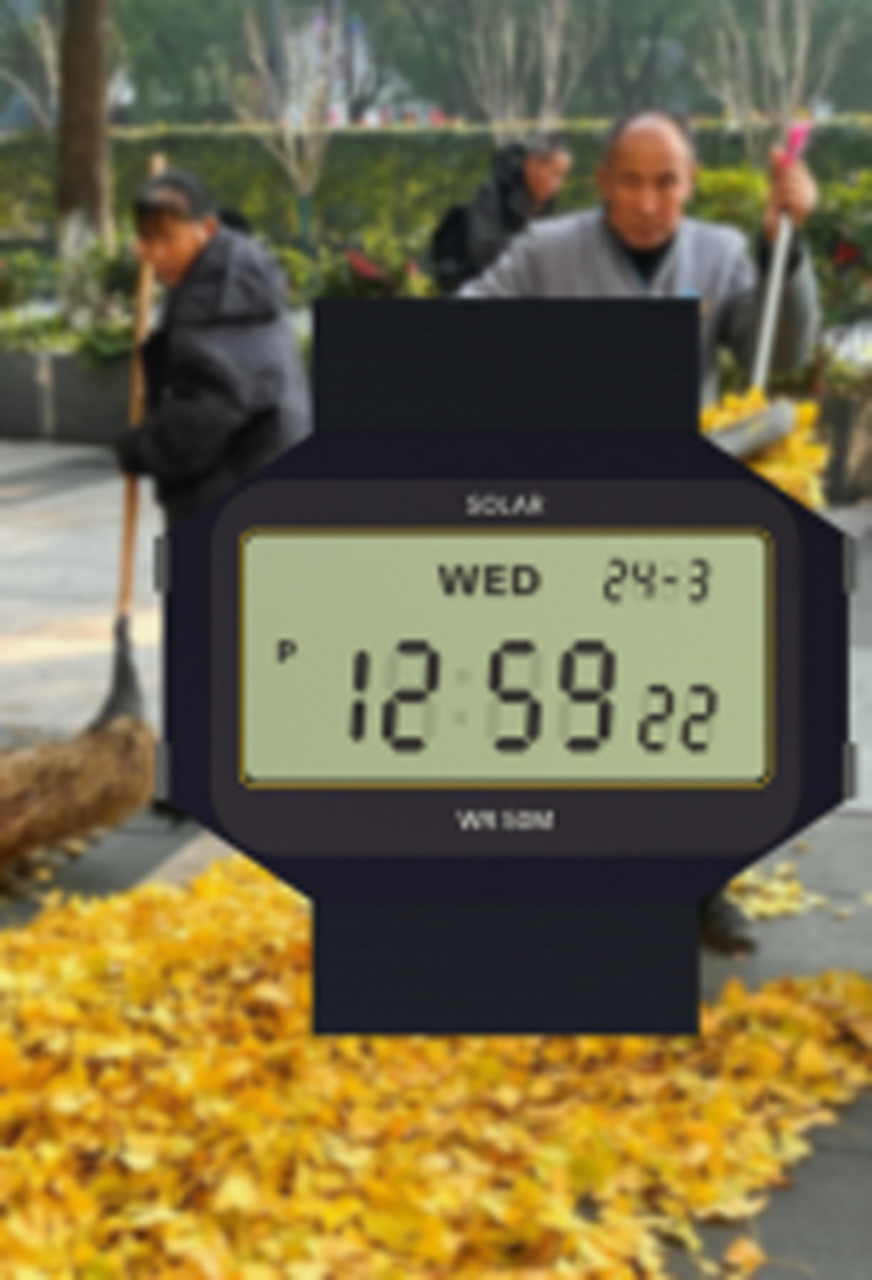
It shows {"hour": 12, "minute": 59, "second": 22}
